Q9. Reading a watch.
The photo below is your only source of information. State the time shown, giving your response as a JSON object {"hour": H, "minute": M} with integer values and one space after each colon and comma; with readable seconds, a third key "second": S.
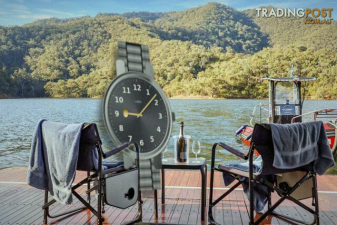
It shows {"hour": 9, "minute": 8}
